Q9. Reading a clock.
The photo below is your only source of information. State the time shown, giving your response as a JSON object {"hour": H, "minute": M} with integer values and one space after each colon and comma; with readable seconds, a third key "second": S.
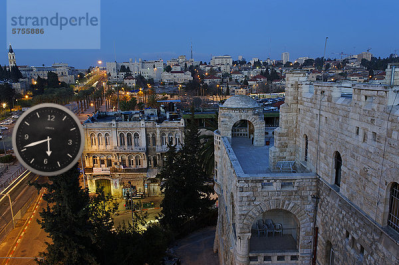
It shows {"hour": 5, "minute": 41}
